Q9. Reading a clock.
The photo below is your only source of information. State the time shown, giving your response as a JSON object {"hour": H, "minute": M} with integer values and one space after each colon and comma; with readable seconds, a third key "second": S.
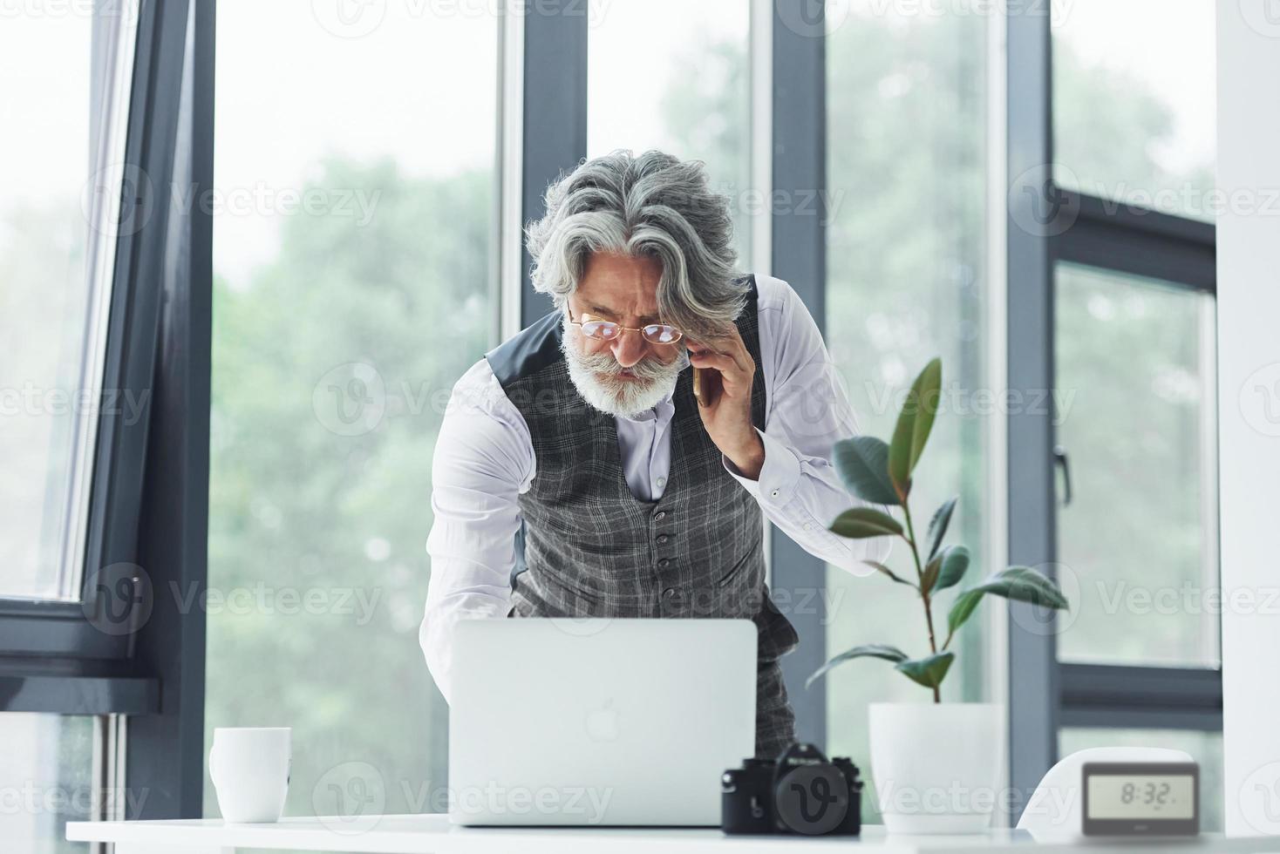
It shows {"hour": 8, "minute": 32}
